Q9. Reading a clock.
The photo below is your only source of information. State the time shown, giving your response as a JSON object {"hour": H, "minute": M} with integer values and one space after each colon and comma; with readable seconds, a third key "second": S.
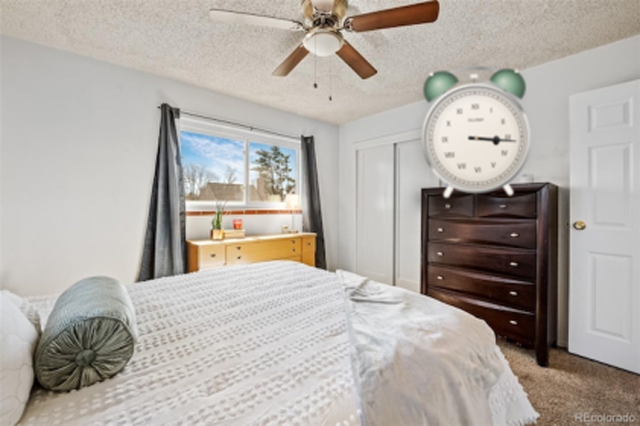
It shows {"hour": 3, "minute": 16}
